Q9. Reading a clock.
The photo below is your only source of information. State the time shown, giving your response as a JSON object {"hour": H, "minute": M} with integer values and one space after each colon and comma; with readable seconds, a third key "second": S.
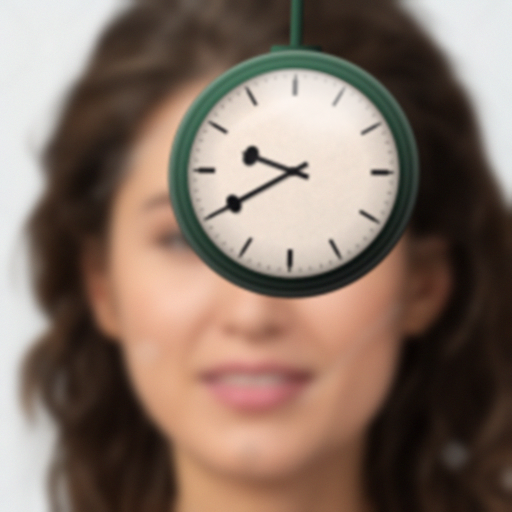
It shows {"hour": 9, "minute": 40}
